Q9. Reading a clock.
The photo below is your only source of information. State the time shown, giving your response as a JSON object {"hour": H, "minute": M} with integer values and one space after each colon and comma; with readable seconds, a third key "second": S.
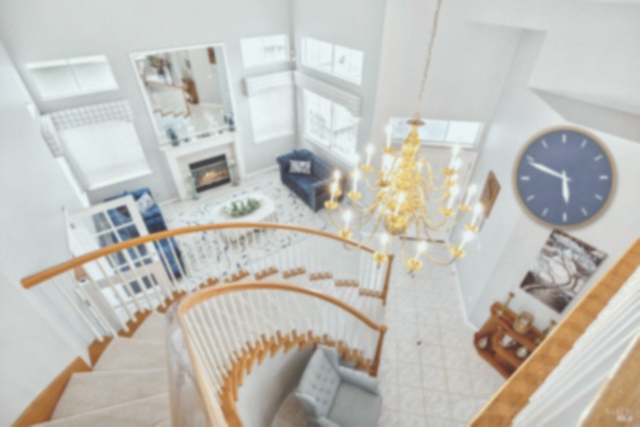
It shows {"hour": 5, "minute": 49}
